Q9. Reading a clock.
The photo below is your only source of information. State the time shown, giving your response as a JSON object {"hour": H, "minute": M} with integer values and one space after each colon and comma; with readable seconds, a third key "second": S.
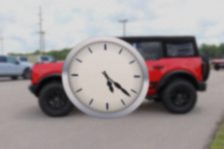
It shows {"hour": 5, "minute": 22}
